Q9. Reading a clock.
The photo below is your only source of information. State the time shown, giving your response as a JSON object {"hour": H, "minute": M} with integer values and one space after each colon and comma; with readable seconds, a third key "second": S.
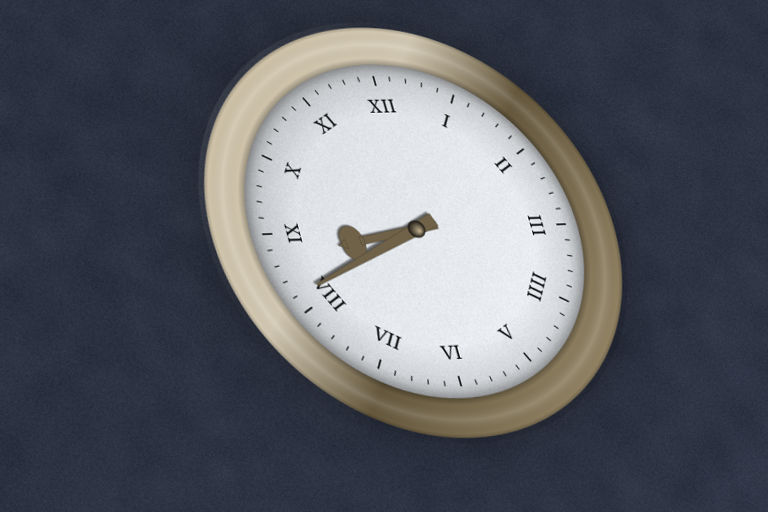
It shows {"hour": 8, "minute": 41}
